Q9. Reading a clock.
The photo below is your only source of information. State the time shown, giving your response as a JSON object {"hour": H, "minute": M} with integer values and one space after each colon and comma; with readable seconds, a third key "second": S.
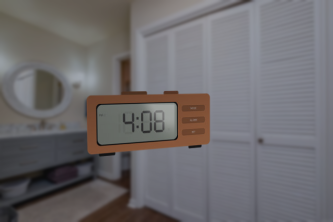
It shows {"hour": 4, "minute": 8}
